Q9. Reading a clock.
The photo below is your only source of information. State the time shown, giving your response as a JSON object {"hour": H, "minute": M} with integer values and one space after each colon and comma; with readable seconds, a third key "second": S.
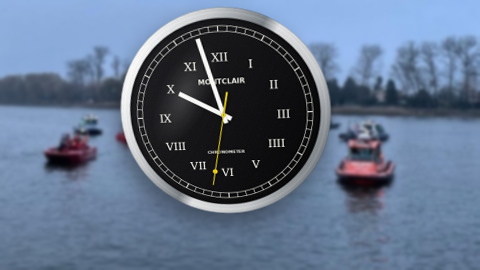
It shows {"hour": 9, "minute": 57, "second": 32}
